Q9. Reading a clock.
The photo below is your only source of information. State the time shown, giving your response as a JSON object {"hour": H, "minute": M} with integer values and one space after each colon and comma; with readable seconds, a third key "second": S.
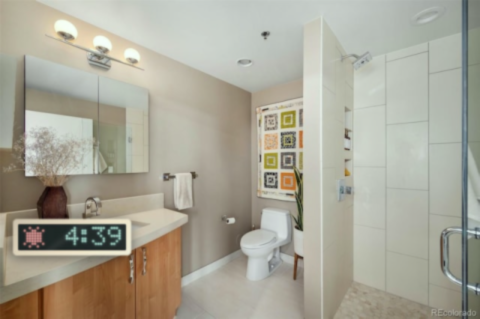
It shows {"hour": 4, "minute": 39}
